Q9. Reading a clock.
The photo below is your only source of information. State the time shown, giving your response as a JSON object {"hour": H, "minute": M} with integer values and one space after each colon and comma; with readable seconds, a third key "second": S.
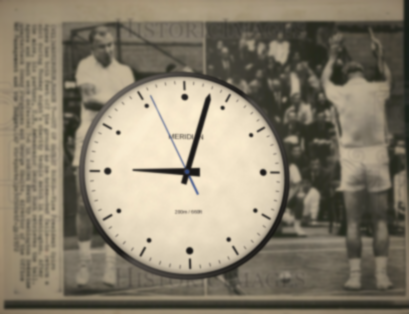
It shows {"hour": 9, "minute": 2, "second": 56}
